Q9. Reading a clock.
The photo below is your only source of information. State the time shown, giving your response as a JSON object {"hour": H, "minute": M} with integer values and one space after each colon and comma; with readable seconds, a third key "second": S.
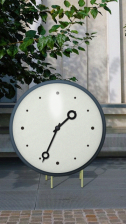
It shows {"hour": 1, "minute": 34}
